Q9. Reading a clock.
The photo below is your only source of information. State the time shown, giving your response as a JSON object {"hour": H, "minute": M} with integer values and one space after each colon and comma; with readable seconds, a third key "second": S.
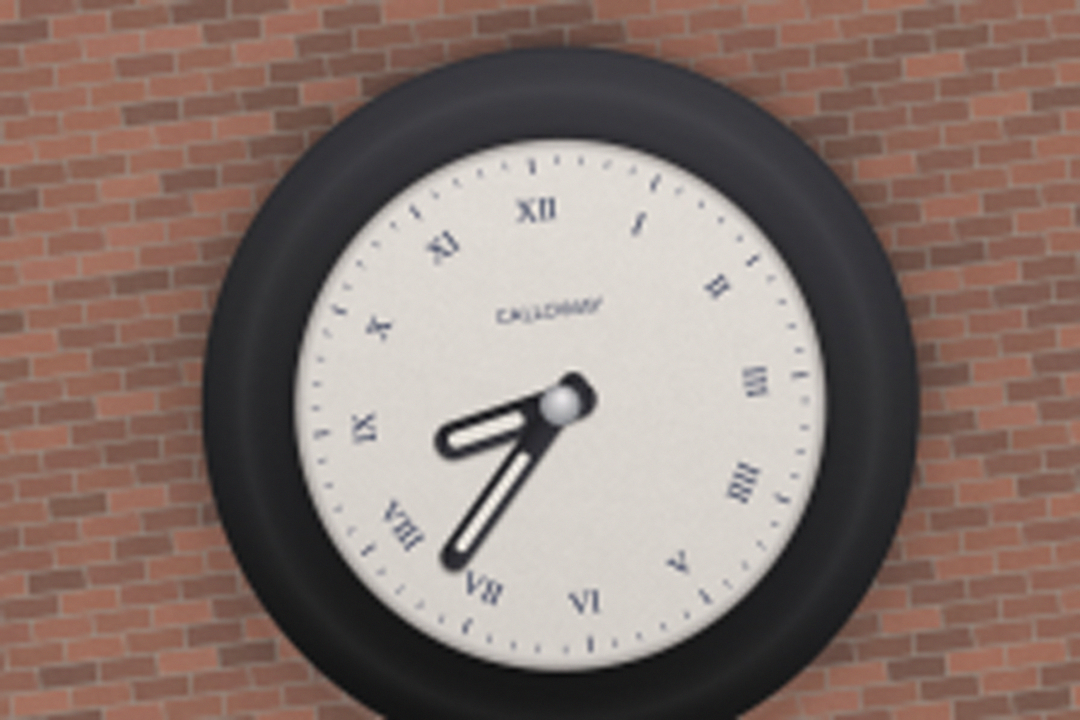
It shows {"hour": 8, "minute": 37}
